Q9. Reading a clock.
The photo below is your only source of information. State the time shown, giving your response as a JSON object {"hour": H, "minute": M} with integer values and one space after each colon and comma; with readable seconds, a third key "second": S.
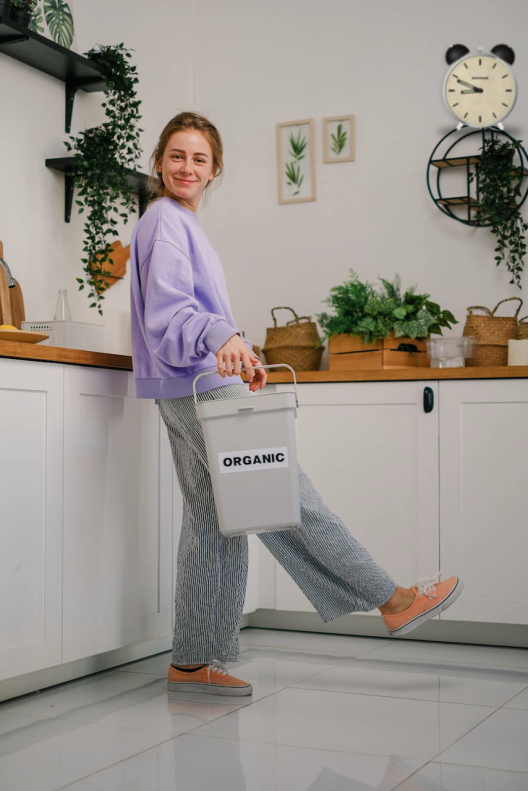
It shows {"hour": 8, "minute": 49}
